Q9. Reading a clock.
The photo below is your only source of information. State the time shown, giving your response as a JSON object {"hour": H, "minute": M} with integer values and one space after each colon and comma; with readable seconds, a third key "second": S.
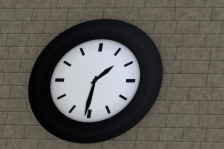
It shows {"hour": 1, "minute": 31}
